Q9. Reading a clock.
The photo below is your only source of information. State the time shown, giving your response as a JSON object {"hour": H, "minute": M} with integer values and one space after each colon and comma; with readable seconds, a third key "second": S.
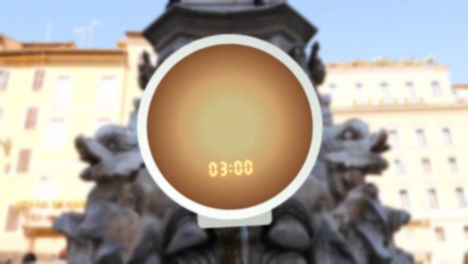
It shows {"hour": 3, "minute": 0}
